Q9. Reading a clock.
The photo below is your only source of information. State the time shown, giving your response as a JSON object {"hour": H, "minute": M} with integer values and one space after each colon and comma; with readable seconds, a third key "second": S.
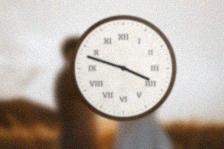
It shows {"hour": 3, "minute": 48}
